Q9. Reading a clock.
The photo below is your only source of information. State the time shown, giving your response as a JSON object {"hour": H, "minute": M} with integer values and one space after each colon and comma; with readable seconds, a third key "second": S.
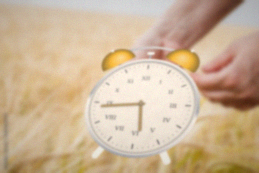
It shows {"hour": 5, "minute": 44}
